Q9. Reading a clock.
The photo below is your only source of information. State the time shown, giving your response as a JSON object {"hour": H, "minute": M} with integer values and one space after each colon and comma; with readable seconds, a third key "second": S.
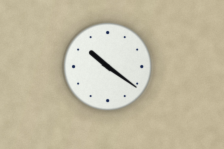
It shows {"hour": 10, "minute": 21}
